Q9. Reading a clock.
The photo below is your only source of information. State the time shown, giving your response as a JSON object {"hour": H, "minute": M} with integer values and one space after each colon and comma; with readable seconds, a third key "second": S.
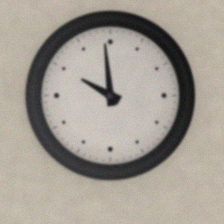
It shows {"hour": 9, "minute": 59}
